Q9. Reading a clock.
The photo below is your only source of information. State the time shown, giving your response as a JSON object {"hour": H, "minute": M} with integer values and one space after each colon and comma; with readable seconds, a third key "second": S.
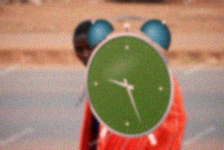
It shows {"hour": 9, "minute": 26}
